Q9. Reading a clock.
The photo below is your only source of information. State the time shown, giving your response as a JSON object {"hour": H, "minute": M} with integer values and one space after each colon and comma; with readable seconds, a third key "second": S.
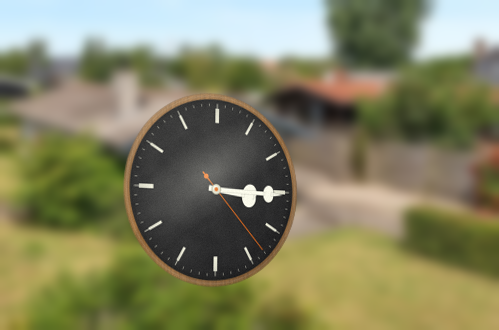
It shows {"hour": 3, "minute": 15, "second": 23}
